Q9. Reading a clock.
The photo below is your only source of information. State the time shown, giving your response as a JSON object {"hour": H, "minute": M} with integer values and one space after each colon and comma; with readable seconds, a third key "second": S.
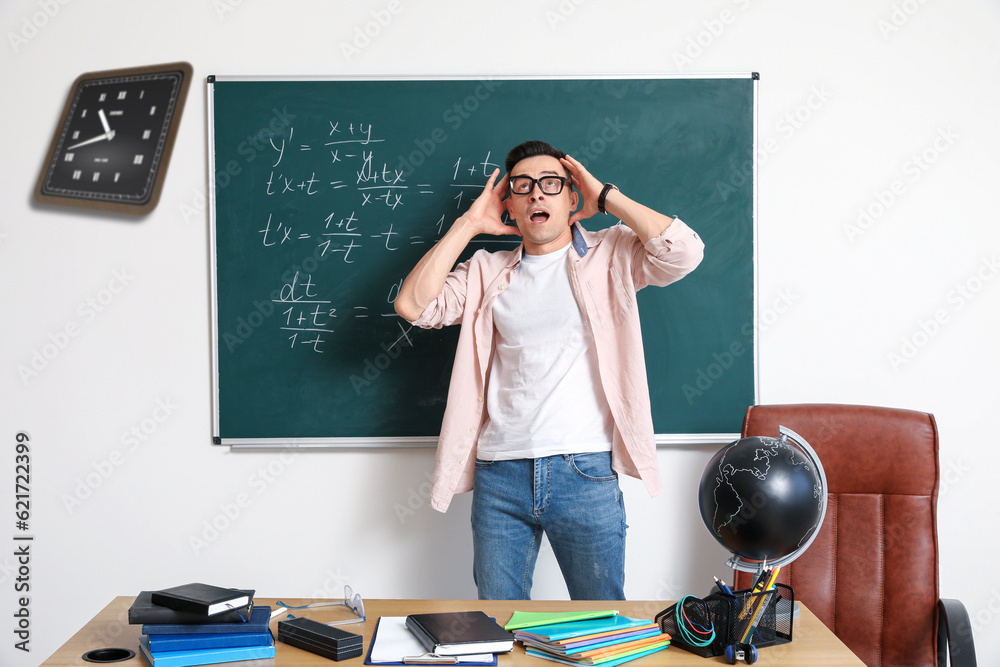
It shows {"hour": 10, "minute": 42}
